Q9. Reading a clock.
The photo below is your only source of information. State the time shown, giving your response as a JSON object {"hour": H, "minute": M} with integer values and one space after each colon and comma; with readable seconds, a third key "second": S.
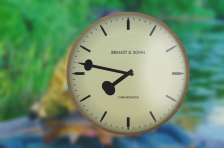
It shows {"hour": 7, "minute": 47}
